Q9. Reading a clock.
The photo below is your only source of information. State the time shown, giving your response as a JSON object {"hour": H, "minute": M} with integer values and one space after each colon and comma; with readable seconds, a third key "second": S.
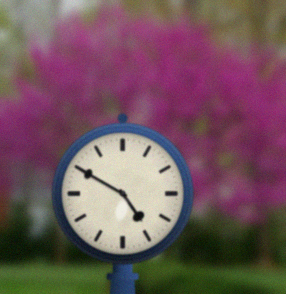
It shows {"hour": 4, "minute": 50}
